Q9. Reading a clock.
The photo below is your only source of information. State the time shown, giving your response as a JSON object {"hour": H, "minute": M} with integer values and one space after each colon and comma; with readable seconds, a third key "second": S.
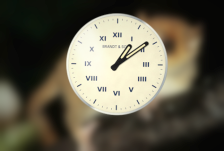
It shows {"hour": 1, "minute": 9}
